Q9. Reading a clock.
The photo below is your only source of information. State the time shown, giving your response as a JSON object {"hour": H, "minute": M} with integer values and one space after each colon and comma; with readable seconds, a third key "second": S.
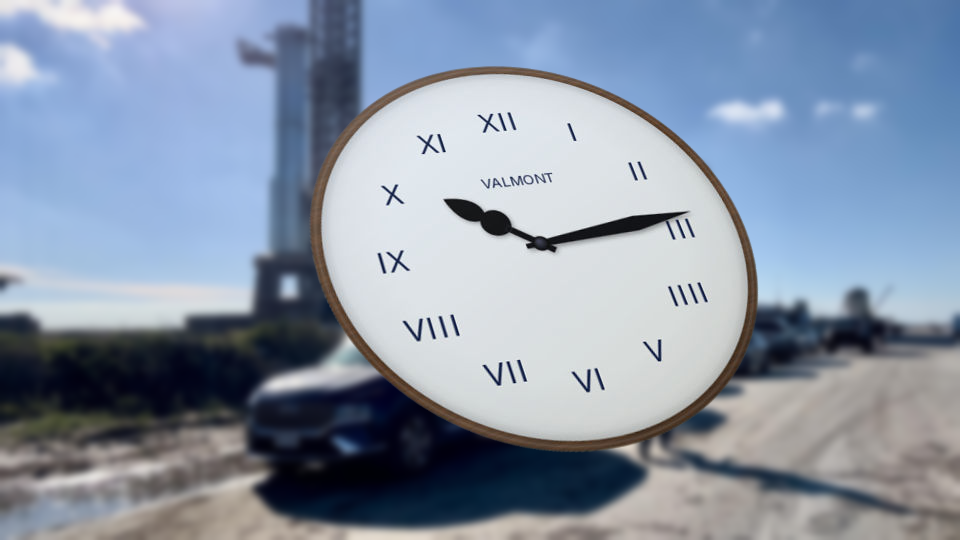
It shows {"hour": 10, "minute": 14}
